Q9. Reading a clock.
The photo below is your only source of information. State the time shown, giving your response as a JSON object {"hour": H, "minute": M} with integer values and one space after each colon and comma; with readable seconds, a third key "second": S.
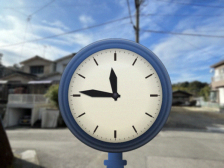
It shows {"hour": 11, "minute": 46}
